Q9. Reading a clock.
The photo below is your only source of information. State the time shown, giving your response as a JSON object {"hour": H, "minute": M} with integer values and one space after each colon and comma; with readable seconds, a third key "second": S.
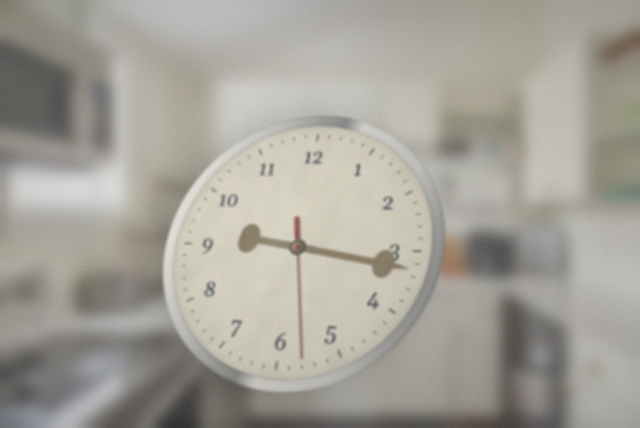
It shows {"hour": 9, "minute": 16, "second": 28}
